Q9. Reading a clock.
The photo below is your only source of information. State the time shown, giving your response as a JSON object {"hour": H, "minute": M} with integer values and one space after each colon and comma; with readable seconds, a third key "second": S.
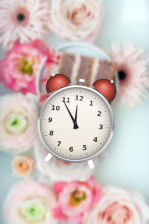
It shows {"hour": 11, "minute": 54}
